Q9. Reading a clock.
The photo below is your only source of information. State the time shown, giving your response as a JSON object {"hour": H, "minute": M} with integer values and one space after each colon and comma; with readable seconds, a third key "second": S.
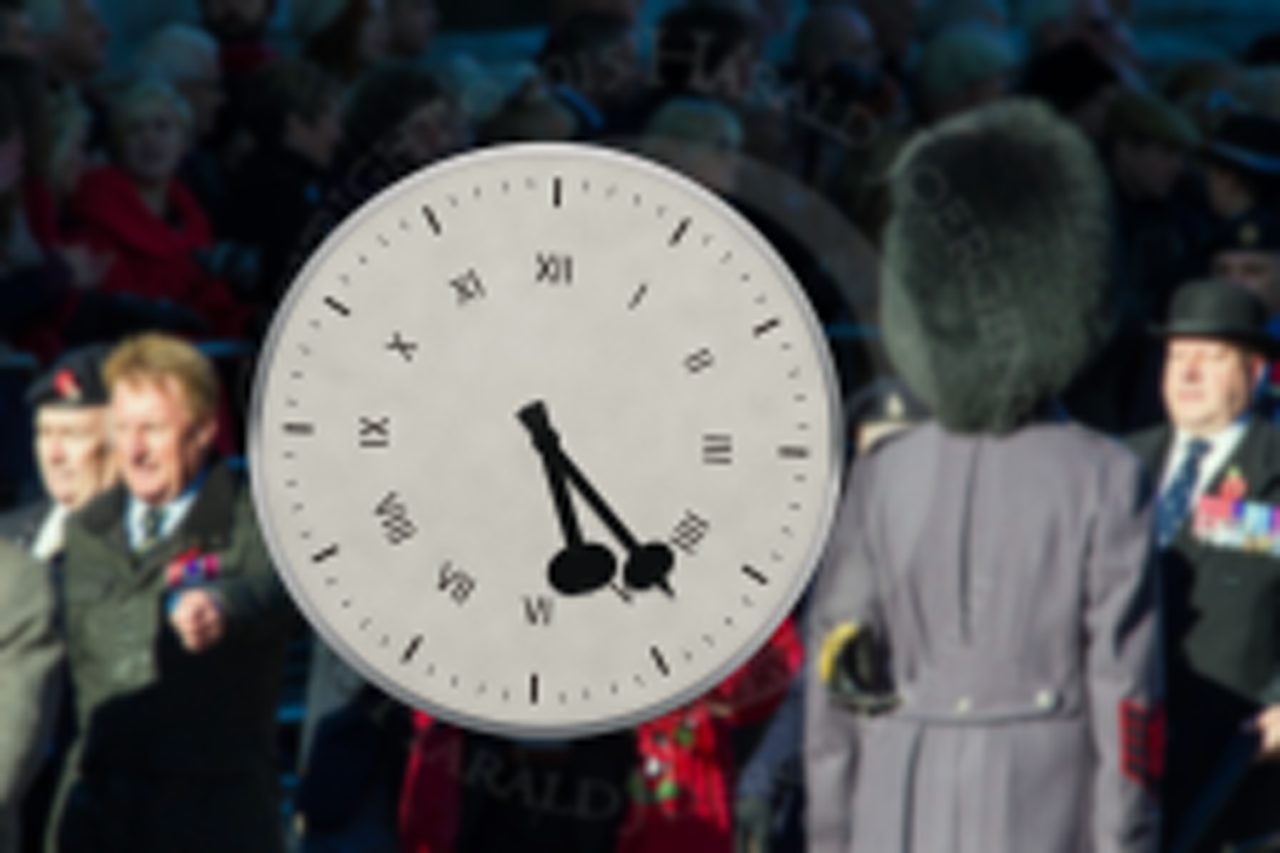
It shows {"hour": 5, "minute": 23}
